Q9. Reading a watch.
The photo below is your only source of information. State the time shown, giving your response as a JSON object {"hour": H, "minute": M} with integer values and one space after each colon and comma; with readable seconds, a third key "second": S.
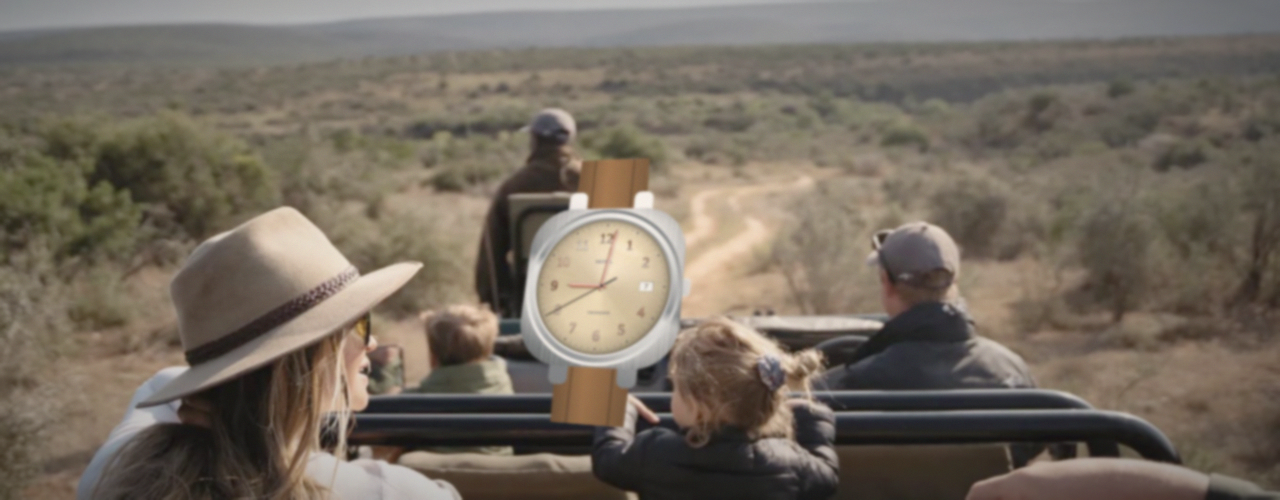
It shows {"hour": 9, "minute": 1, "second": 40}
